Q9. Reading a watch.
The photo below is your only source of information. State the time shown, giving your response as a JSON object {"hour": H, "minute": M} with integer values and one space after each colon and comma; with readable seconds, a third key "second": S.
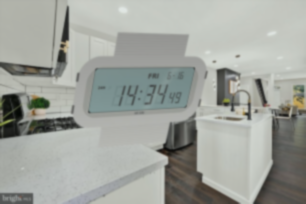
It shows {"hour": 14, "minute": 34, "second": 49}
